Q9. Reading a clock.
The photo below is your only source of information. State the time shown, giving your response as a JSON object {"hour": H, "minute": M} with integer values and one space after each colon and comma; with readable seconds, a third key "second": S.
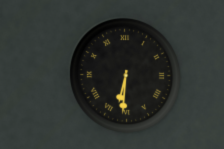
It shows {"hour": 6, "minute": 31}
